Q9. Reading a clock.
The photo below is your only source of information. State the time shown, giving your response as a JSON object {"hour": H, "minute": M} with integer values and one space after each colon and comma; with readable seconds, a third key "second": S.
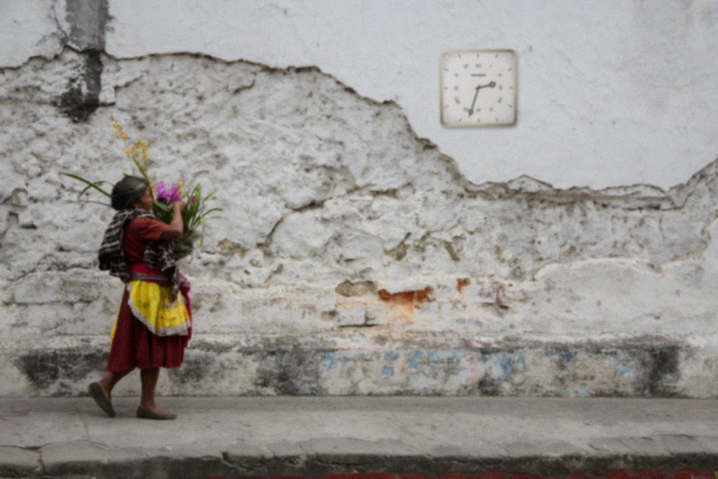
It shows {"hour": 2, "minute": 33}
